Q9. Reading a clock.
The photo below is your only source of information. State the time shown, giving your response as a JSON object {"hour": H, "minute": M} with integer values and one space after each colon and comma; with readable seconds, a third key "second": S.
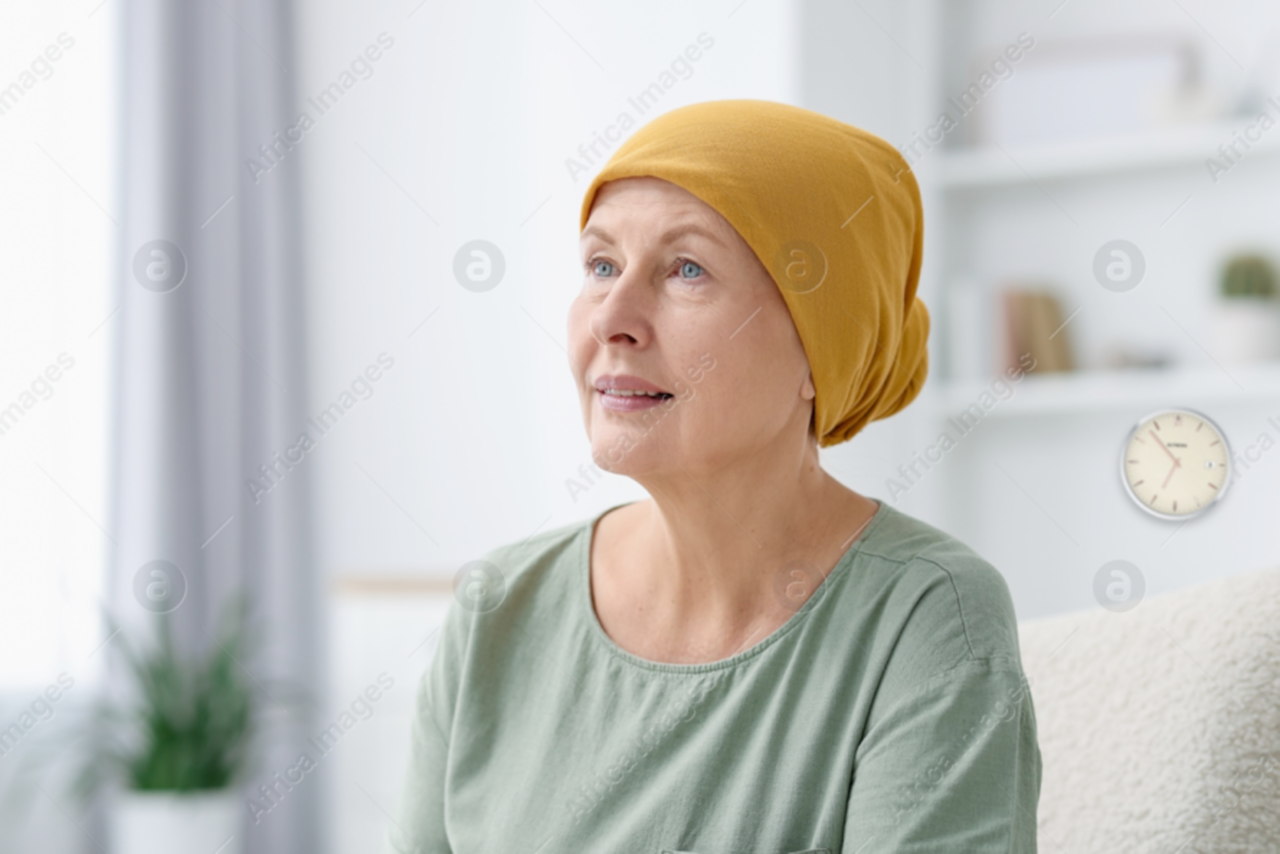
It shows {"hour": 6, "minute": 53}
